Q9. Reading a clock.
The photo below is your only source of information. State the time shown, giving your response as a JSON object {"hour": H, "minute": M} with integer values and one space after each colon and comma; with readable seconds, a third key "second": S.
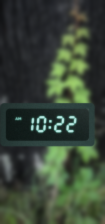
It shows {"hour": 10, "minute": 22}
